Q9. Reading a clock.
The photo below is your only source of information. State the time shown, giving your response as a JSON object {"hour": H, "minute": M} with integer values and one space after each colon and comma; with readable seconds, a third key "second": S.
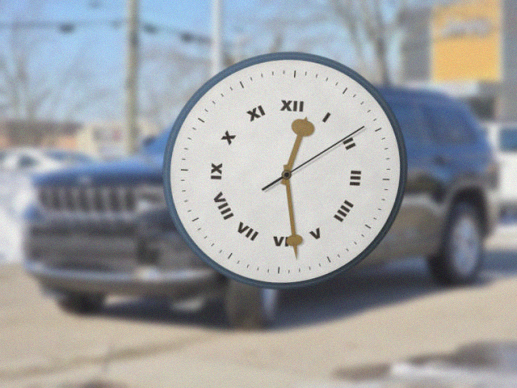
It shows {"hour": 12, "minute": 28, "second": 9}
